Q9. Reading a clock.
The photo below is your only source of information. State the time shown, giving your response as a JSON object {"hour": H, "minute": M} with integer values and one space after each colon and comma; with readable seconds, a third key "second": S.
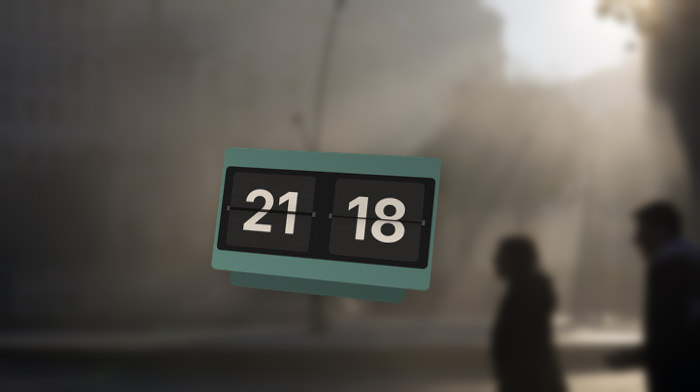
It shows {"hour": 21, "minute": 18}
